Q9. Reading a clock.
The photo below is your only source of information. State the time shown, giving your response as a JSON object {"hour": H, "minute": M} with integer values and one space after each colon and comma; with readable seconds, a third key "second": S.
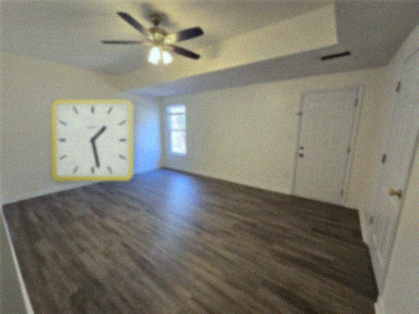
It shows {"hour": 1, "minute": 28}
